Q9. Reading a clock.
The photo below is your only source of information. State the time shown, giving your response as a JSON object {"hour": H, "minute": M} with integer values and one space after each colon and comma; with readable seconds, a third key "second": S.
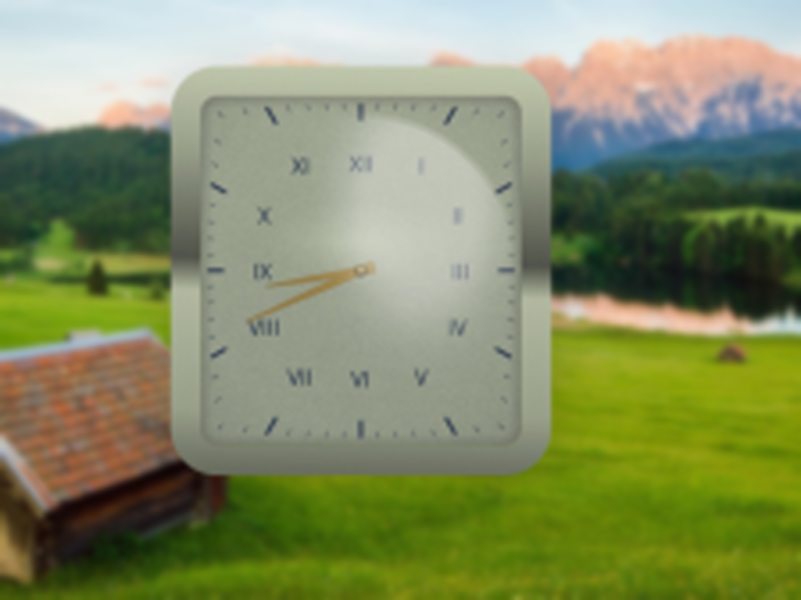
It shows {"hour": 8, "minute": 41}
